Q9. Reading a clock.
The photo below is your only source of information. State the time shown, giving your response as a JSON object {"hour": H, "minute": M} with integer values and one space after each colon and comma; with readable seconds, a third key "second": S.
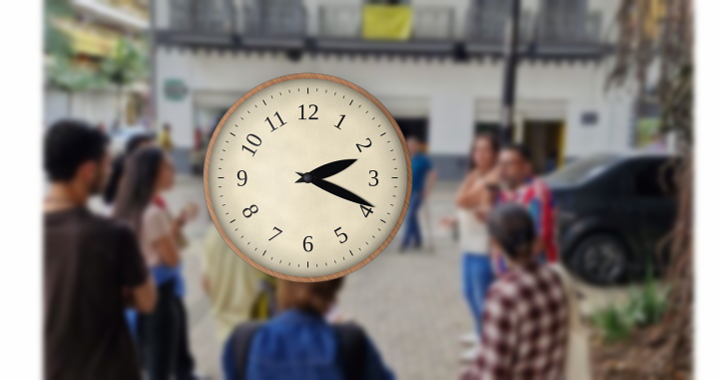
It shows {"hour": 2, "minute": 19}
